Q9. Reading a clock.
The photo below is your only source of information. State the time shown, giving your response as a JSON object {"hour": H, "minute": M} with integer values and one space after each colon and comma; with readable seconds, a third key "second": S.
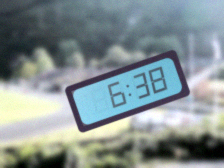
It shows {"hour": 6, "minute": 38}
